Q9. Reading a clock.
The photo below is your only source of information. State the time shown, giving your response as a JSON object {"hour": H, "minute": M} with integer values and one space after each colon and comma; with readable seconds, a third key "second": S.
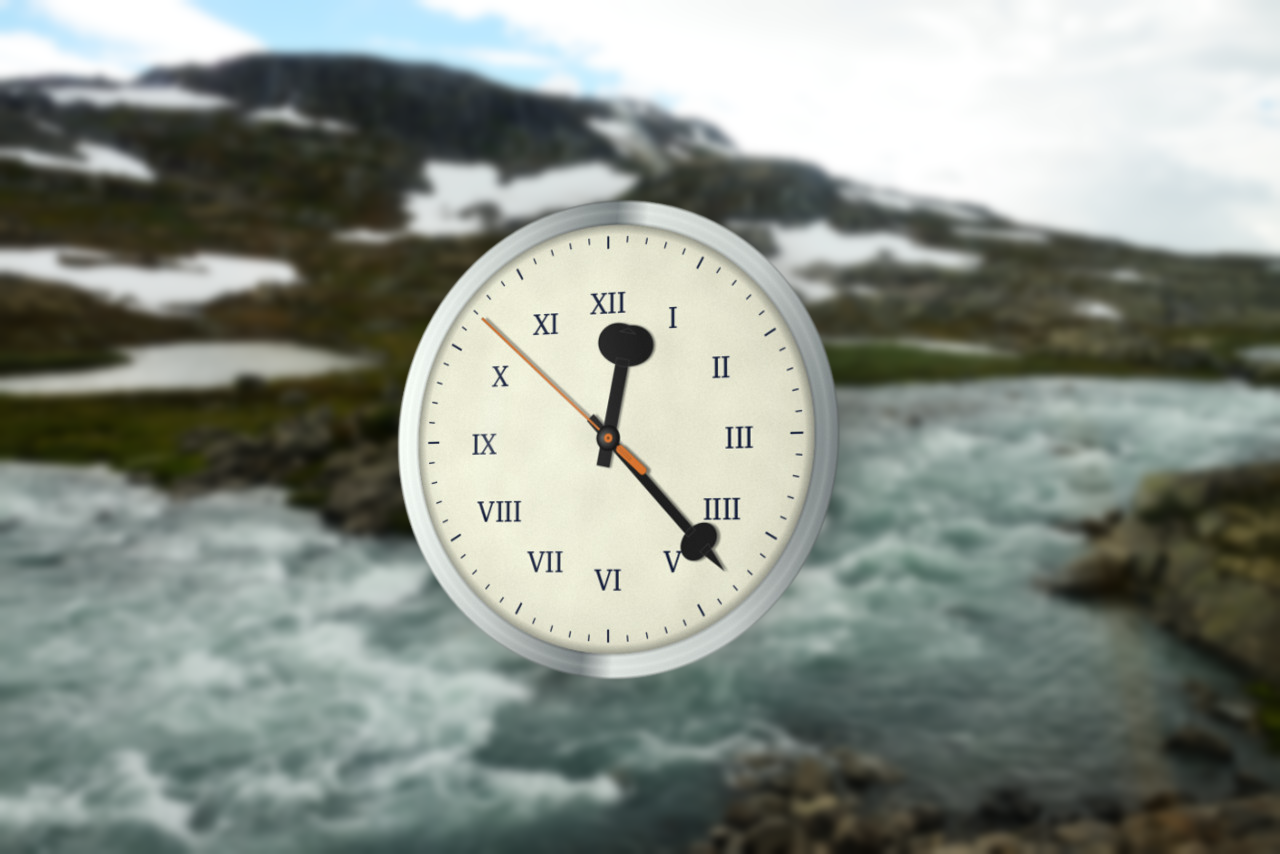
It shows {"hour": 12, "minute": 22, "second": 52}
